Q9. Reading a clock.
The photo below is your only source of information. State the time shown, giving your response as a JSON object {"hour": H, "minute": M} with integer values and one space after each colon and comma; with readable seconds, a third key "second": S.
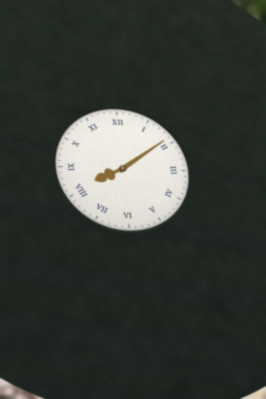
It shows {"hour": 8, "minute": 9}
